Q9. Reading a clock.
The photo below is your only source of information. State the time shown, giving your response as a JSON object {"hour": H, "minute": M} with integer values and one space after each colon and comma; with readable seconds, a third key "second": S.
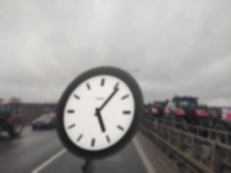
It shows {"hour": 5, "minute": 6}
